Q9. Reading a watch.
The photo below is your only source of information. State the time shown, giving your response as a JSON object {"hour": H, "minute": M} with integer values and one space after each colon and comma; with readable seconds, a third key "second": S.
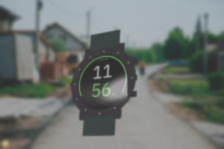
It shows {"hour": 11, "minute": 56}
